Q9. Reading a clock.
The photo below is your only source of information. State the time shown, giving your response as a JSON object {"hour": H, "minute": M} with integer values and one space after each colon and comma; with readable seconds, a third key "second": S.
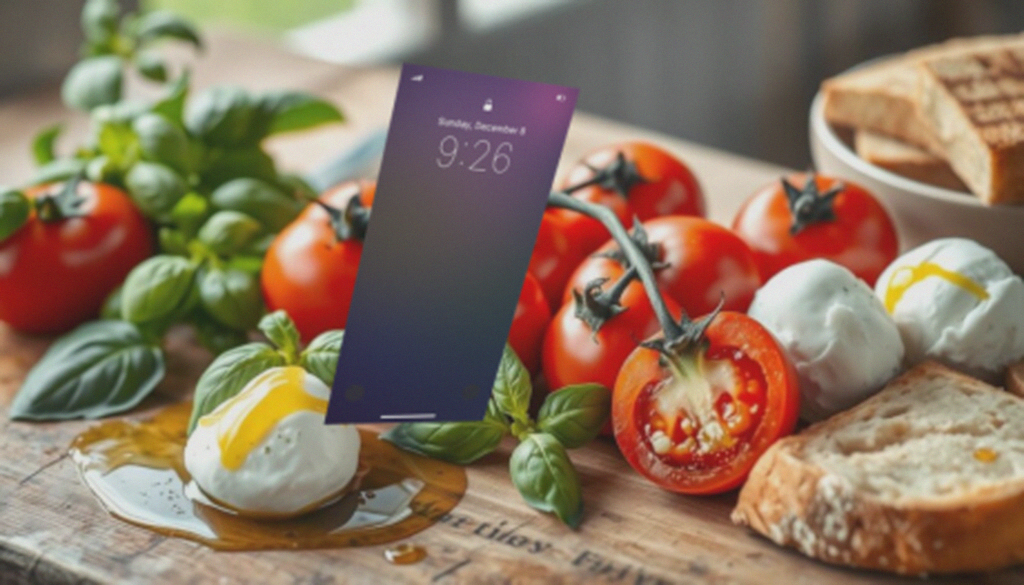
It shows {"hour": 9, "minute": 26}
